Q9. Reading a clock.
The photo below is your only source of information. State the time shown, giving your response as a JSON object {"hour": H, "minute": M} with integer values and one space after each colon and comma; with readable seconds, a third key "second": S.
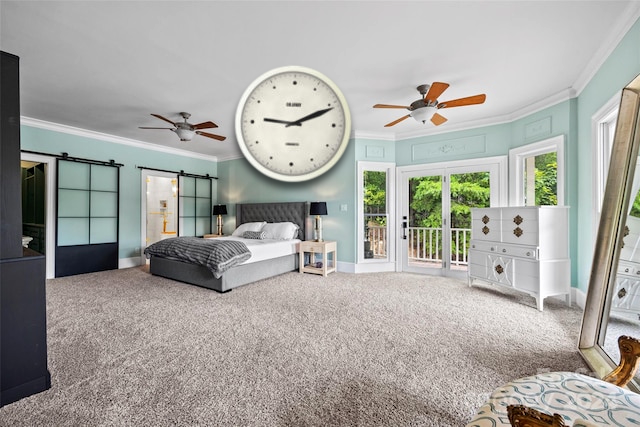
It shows {"hour": 9, "minute": 11}
